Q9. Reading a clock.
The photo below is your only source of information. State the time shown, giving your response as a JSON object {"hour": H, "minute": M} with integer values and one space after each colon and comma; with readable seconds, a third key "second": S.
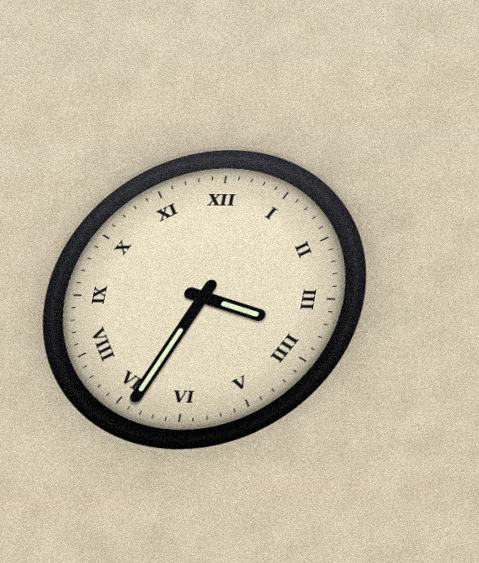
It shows {"hour": 3, "minute": 34}
